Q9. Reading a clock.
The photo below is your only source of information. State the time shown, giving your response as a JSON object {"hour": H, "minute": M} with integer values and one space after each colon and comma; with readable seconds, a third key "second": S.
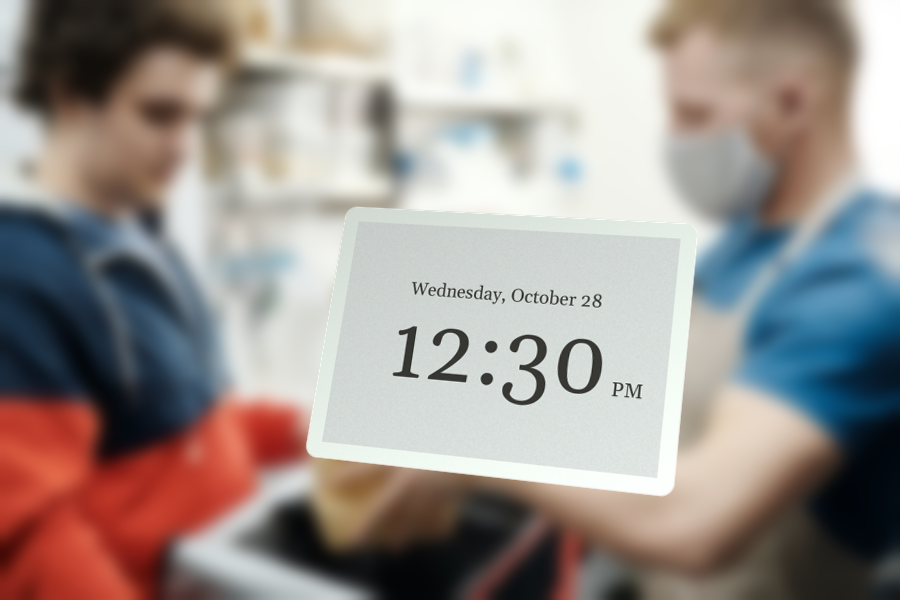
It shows {"hour": 12, "minute": 30}
